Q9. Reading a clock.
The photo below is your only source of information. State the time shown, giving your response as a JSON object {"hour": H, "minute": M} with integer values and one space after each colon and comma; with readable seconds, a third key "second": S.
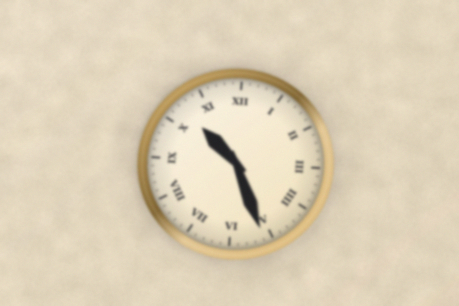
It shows {"hour": 10, "minute": 26}
